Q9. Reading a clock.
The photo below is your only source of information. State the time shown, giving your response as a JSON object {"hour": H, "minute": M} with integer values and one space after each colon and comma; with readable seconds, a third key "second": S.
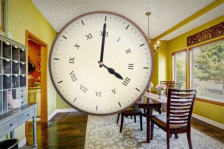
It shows {"hour": 4, "minute": 0}
